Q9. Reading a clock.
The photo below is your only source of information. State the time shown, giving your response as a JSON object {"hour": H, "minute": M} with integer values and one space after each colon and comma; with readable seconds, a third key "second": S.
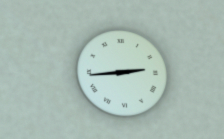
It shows {"hour": 2, "minute": 44}
